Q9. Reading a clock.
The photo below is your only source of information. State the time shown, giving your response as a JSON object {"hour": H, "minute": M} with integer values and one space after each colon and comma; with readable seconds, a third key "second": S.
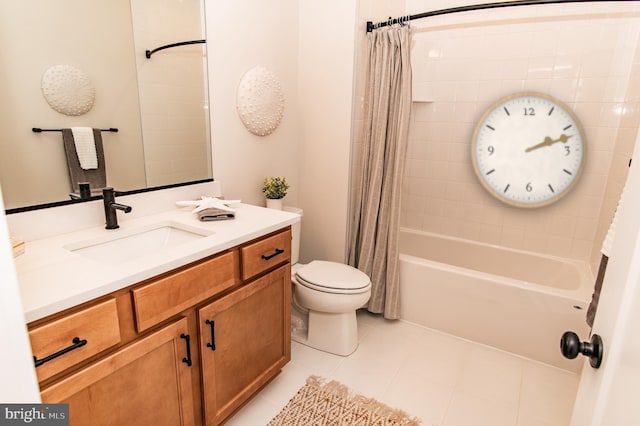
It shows {"hour": 2, "minute": 12}
